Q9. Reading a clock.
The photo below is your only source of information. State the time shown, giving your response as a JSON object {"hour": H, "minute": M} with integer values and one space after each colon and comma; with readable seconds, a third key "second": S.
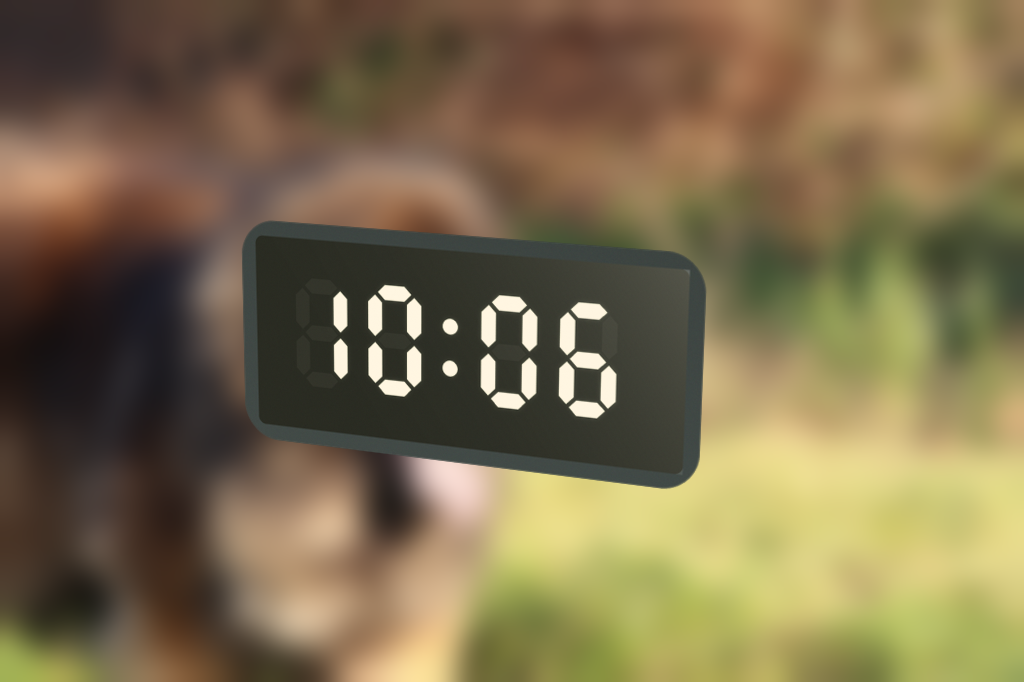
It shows {"hour": 10, "minute": 6}
